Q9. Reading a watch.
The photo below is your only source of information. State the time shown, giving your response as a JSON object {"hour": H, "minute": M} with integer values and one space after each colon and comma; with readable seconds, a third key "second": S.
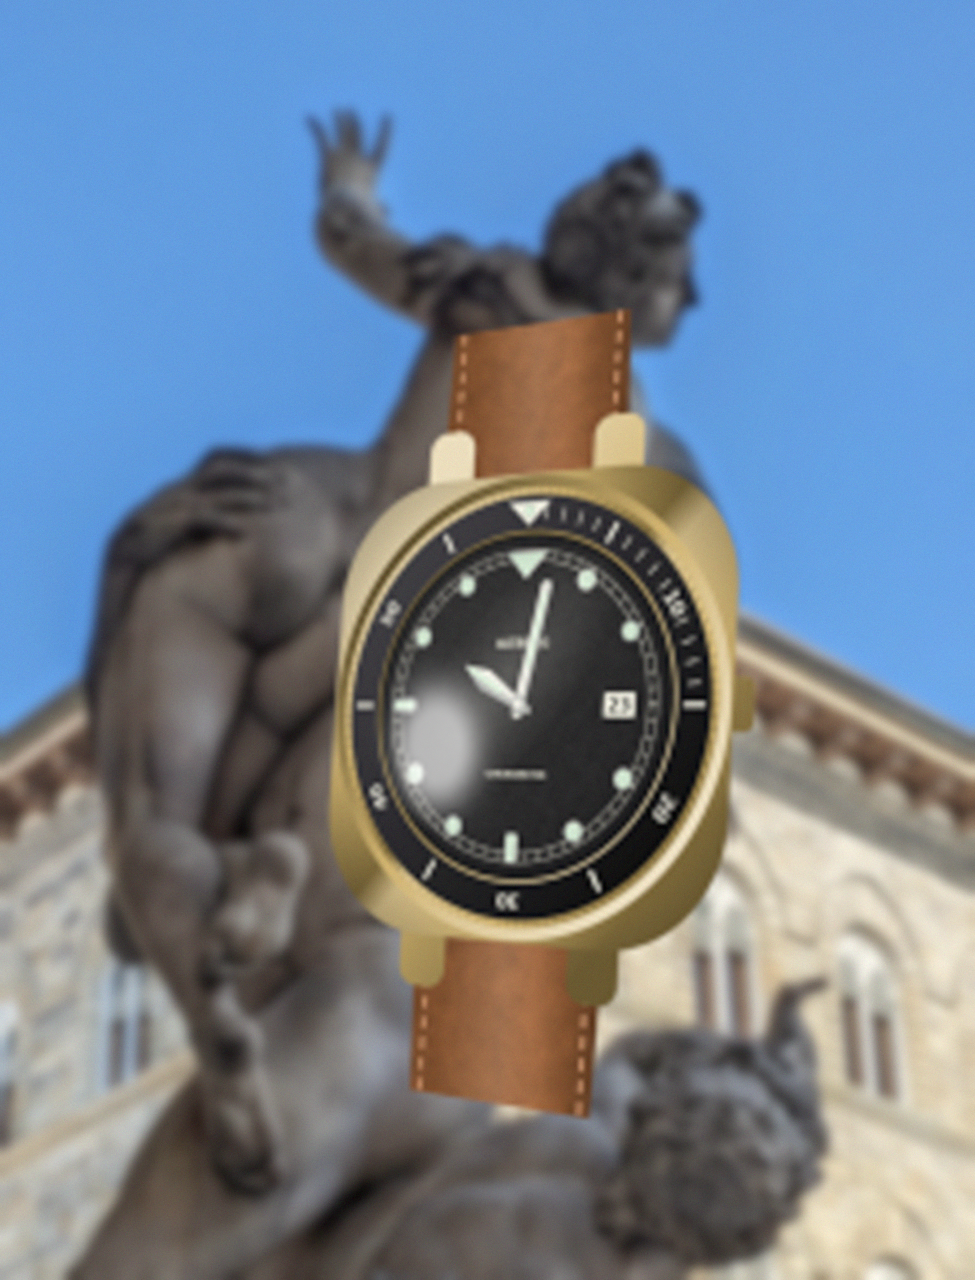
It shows {"hour": 10, "minute": 2}
